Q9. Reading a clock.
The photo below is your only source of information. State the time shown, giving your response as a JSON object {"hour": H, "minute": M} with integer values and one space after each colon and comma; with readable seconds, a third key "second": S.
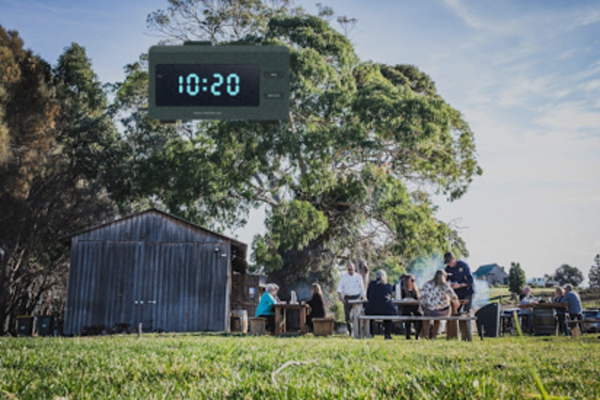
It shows {"hour": 10, "minute": 20}
